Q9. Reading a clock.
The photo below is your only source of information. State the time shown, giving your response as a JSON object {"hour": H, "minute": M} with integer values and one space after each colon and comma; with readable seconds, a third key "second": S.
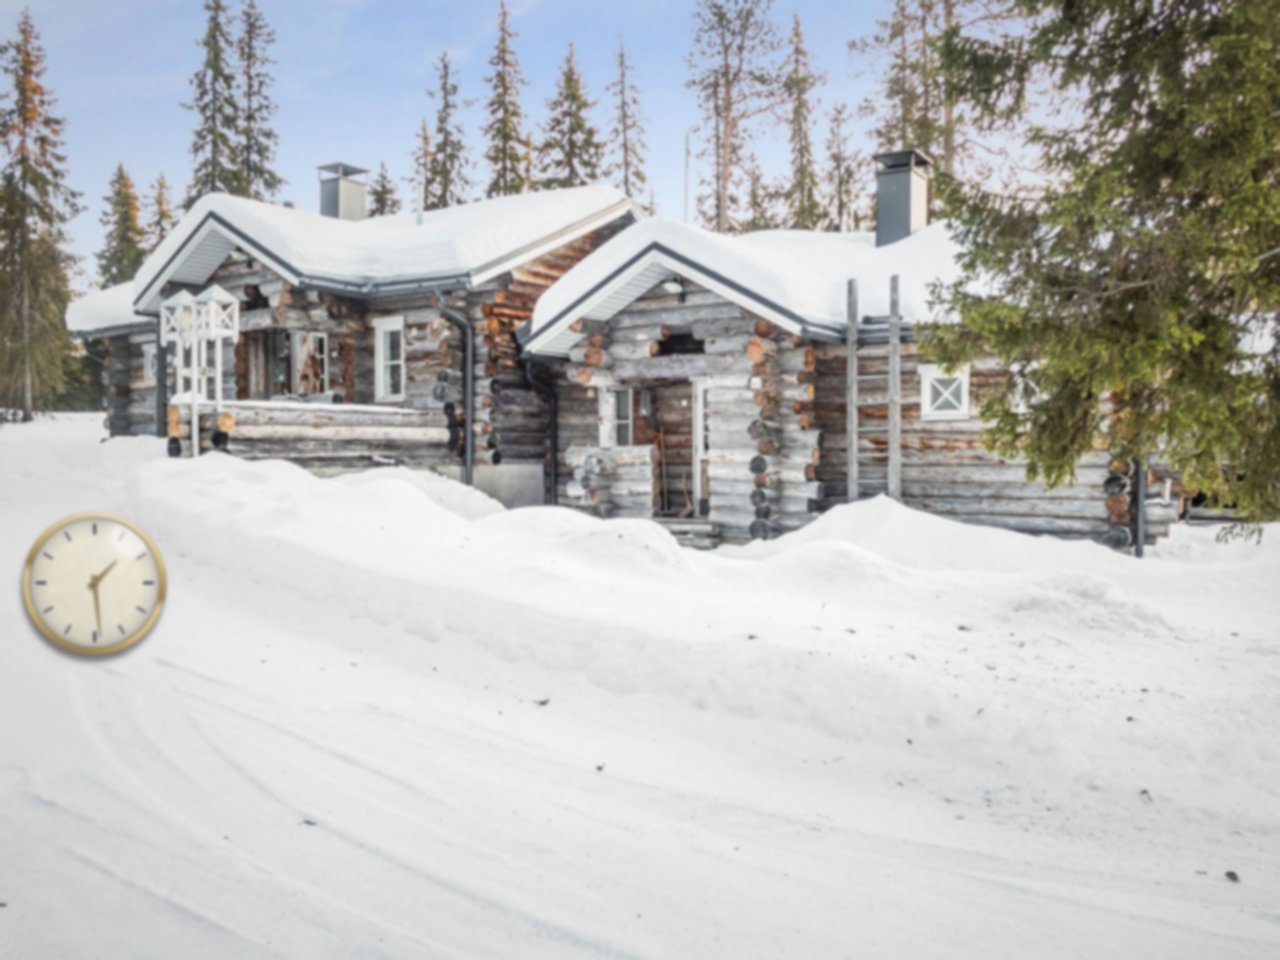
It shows {"hour": 1, "minute": 29}
